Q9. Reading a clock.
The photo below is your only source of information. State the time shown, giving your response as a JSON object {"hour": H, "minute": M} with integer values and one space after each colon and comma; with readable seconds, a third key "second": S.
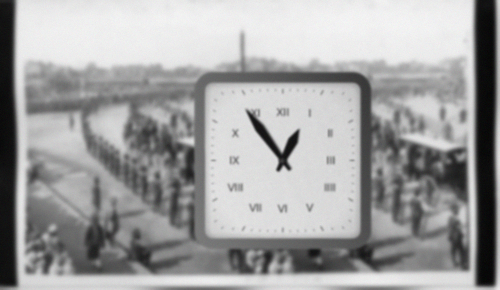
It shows {"hour": 12, "minute": 54}
